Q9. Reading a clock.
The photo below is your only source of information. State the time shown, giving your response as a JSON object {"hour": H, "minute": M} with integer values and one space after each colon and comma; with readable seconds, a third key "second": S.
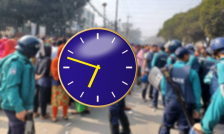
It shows {"hour": 6, "minute": 48}
